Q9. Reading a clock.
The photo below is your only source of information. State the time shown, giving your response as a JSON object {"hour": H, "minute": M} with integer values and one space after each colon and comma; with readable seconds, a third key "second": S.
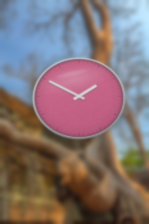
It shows {"hour": 1, "minute": 50}
